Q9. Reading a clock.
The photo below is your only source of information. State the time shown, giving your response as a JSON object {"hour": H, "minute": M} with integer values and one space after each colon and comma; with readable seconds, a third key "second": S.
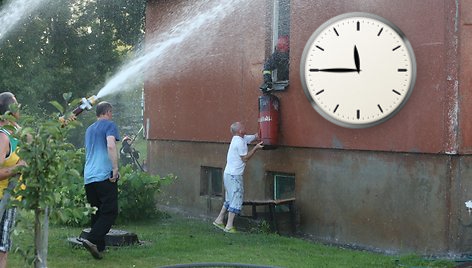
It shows {"hour": 11, "minute": 45}
